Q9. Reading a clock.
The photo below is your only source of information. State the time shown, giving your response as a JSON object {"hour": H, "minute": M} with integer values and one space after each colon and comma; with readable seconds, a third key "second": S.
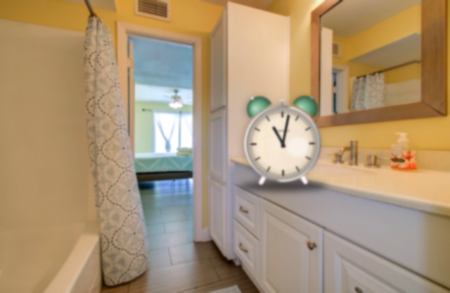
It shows {"hour": 11, "minute": 2}
